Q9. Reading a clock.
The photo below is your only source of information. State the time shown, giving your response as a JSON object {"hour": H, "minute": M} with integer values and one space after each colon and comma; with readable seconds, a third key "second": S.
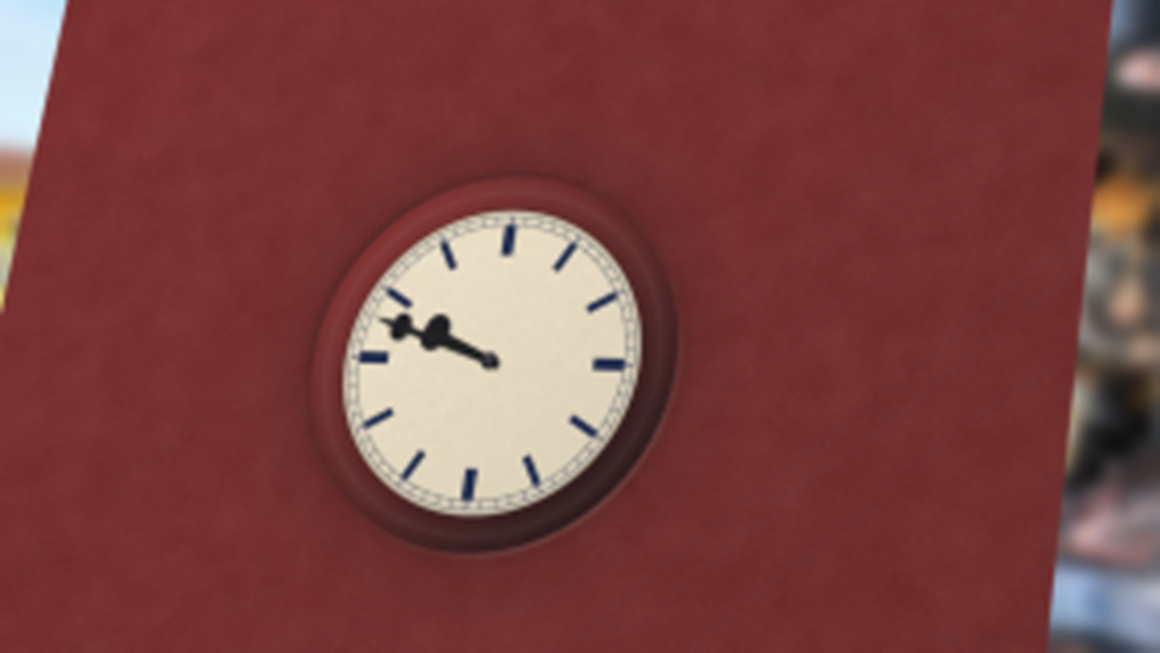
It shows {"hour": 9, "minute": 48}
